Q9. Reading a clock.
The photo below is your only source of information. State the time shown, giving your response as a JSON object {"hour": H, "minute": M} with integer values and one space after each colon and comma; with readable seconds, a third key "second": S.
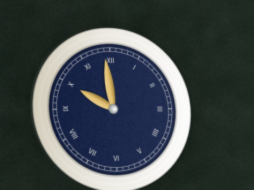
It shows {"hour": 9, "minute": 59}
